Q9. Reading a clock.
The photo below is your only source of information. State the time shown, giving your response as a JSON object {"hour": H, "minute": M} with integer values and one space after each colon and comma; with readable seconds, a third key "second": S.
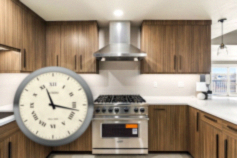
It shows {"hour": 11, "minute": 17}
